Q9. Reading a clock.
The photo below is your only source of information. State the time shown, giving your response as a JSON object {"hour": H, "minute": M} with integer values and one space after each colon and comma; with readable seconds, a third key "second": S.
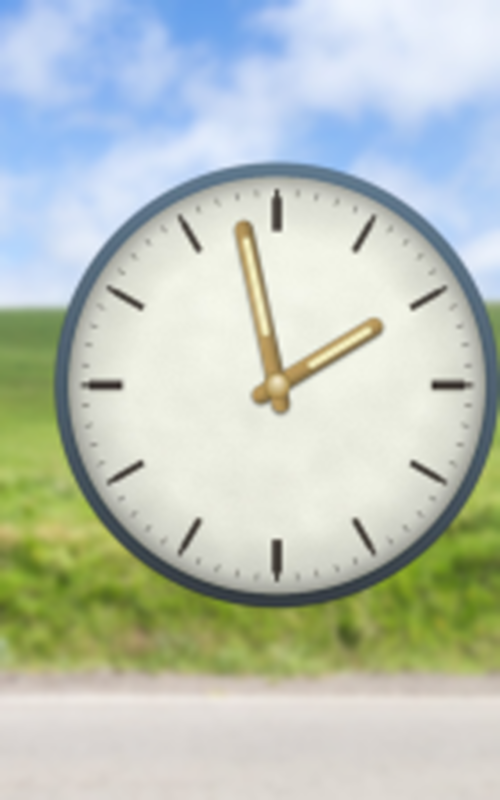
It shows {"hour": 1, "minute": 58}
